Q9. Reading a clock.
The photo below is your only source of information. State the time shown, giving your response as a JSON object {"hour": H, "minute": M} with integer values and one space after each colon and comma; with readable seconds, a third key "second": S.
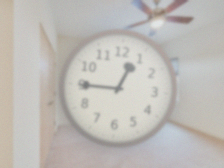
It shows {"hour": 12, "minute": 45}
